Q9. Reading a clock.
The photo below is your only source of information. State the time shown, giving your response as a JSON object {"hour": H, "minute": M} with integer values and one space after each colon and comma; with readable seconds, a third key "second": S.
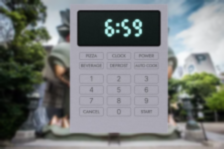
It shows {"hour": 6, "minute": 59}
